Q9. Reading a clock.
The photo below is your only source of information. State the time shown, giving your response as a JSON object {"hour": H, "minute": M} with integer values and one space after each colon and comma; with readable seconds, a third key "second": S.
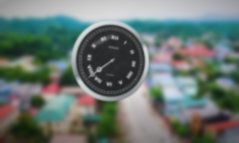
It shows {"hour": 7, "minute": 38}
